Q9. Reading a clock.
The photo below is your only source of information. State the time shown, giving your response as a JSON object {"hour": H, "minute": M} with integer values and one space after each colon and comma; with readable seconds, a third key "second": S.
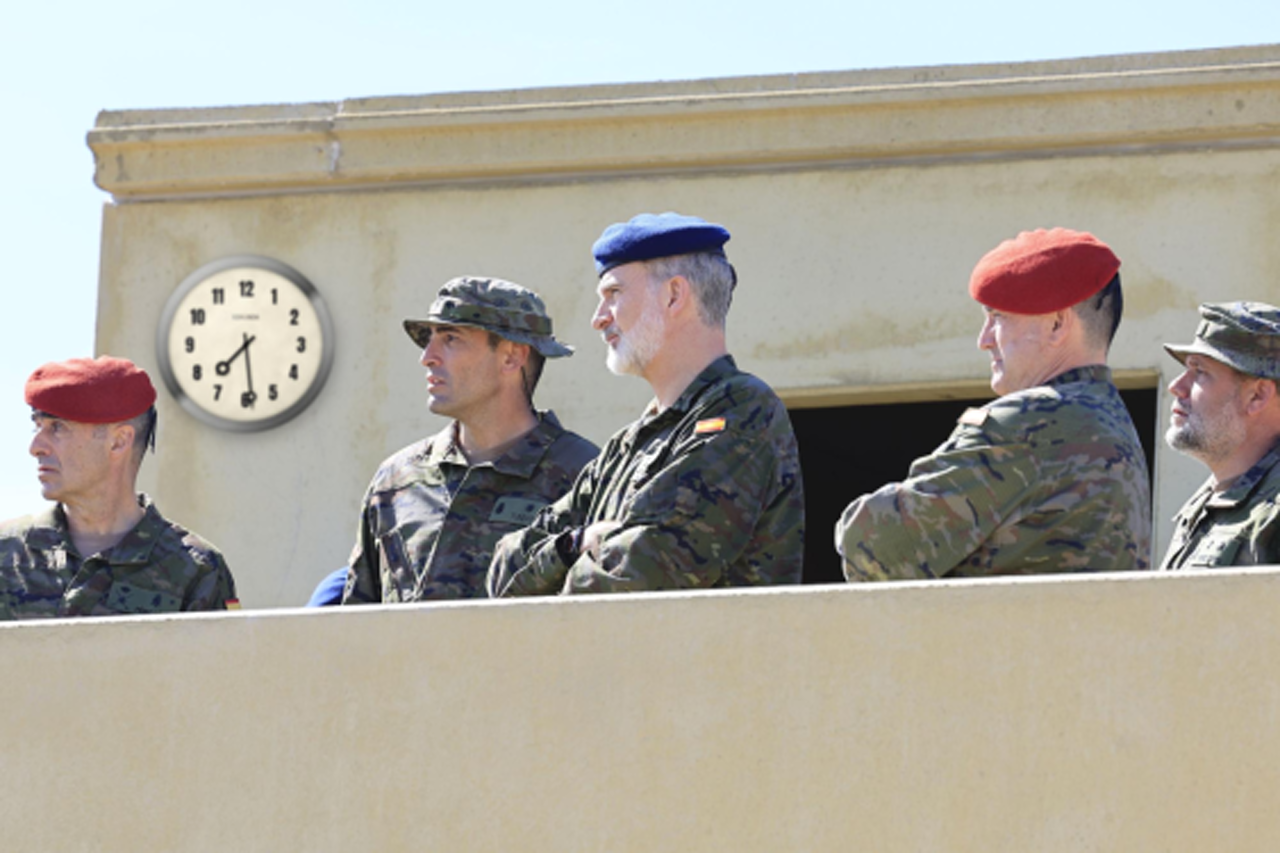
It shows {"hour": 7, "minute": 29}
